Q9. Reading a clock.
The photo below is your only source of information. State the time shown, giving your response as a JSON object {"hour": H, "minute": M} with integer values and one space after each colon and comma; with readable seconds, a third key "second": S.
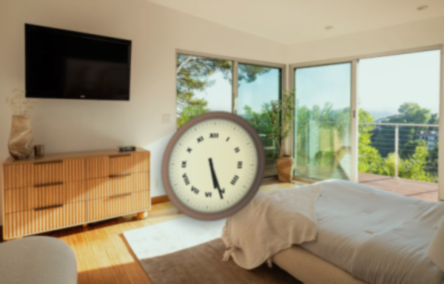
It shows {"hour": 5, "minute": 26}
